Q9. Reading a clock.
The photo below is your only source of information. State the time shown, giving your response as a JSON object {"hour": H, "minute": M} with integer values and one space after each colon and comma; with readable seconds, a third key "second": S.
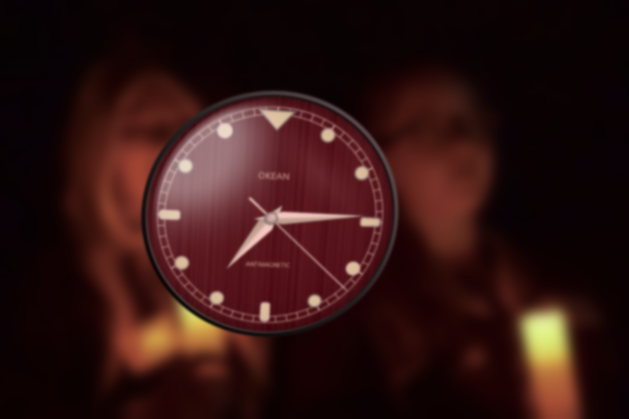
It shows {"hour": 7, "minute": 14, "second": 22}
